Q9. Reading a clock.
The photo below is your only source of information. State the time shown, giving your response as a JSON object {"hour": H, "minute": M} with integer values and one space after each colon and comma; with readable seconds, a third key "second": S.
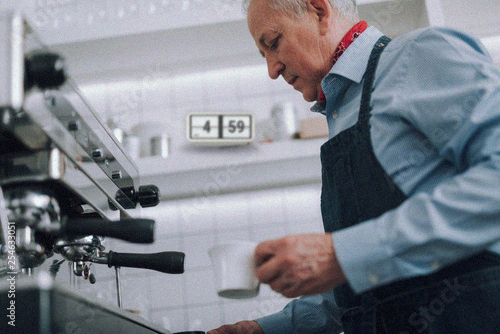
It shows {"hour": 4, "minute": 59}
